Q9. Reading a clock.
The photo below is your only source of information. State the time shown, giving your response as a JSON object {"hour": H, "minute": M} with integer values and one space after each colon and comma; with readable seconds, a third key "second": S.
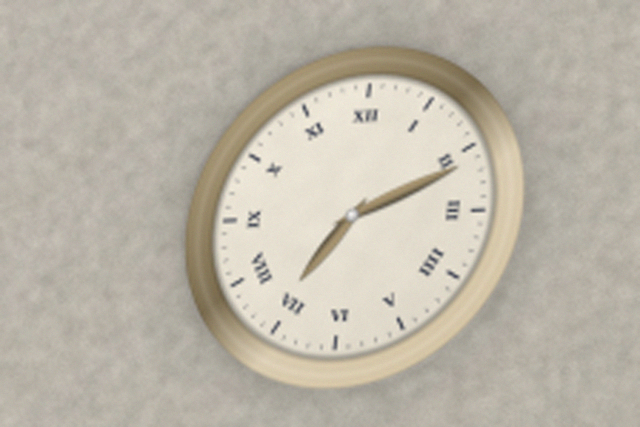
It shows {"hour": 7, "minute": 11}
